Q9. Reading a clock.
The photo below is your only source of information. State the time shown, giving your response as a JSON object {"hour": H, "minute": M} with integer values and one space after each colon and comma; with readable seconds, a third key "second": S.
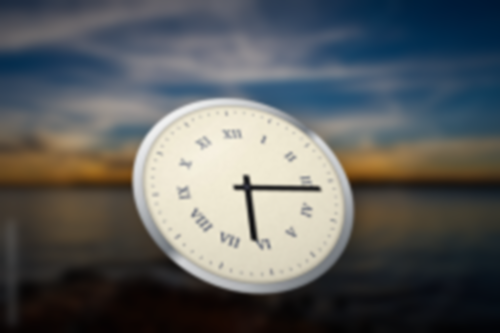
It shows {"hour": 6, "minute": 16}
